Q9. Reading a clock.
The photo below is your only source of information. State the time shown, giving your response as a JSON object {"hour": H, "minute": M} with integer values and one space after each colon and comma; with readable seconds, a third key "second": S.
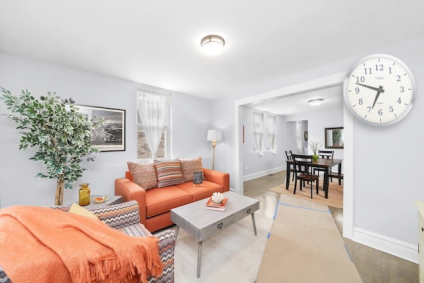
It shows {"hour": 6, "minute": 48}
